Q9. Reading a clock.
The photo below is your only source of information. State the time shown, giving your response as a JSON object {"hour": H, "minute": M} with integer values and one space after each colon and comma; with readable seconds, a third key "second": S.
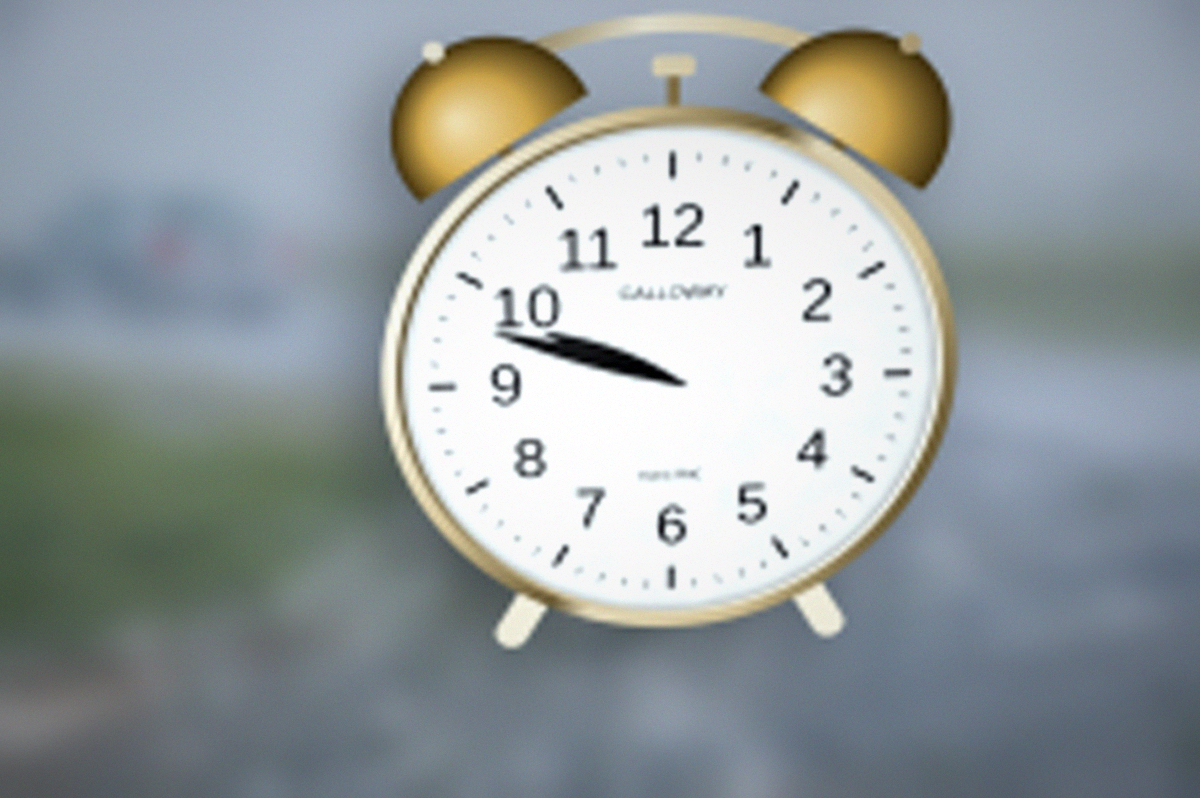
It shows {"hour": 9, "minute": 48}
